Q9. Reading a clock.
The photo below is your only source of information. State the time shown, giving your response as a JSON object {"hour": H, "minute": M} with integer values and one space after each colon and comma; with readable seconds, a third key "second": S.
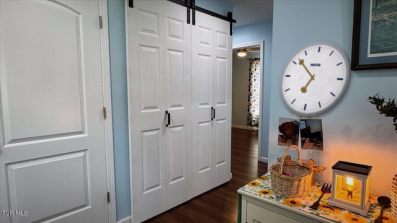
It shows {"hour": 6, "minute": 52}
